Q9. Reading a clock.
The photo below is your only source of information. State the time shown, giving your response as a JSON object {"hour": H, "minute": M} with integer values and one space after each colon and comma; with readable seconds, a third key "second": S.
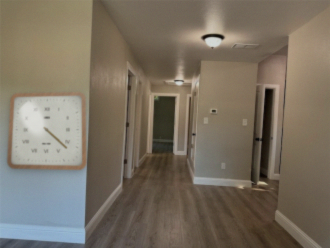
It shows {"hour": 4, "minute": 22}
